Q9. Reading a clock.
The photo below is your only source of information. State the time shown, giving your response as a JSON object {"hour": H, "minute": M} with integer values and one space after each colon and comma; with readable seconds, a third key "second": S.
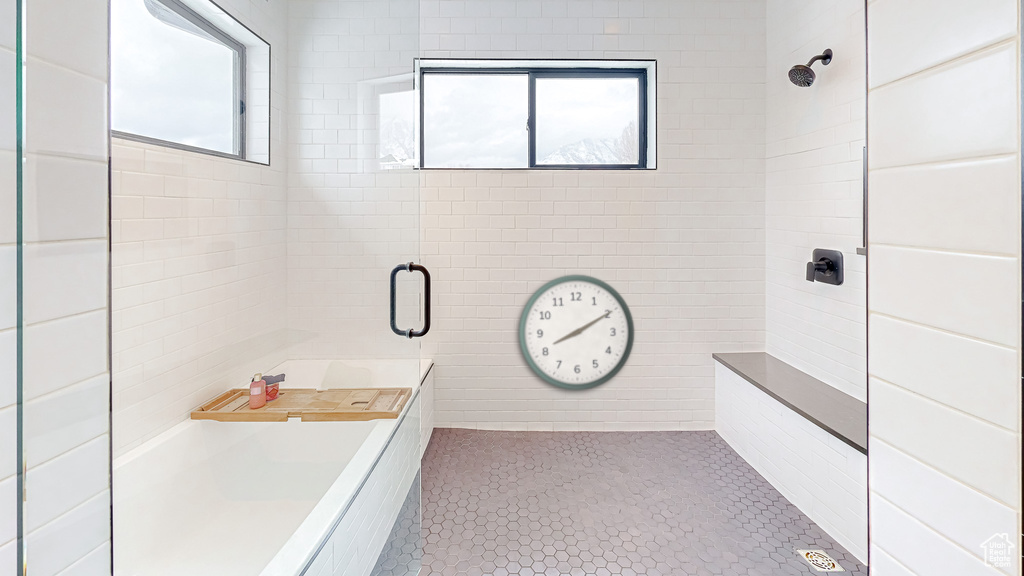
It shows {"hour": 8, "minute": 10}
